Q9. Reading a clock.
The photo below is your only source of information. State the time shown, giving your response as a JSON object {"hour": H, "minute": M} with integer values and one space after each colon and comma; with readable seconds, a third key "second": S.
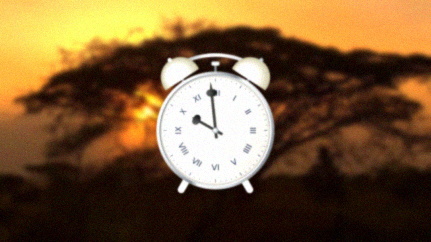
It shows {"hour": 9, "minute": 59}
